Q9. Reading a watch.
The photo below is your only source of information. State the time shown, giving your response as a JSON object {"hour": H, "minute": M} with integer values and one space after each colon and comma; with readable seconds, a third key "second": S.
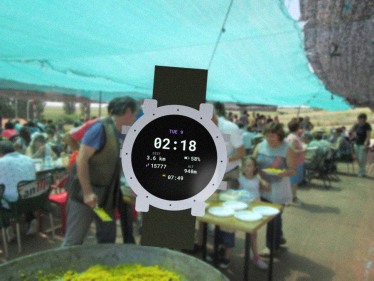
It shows {"hour": 2, "minute": 18}
